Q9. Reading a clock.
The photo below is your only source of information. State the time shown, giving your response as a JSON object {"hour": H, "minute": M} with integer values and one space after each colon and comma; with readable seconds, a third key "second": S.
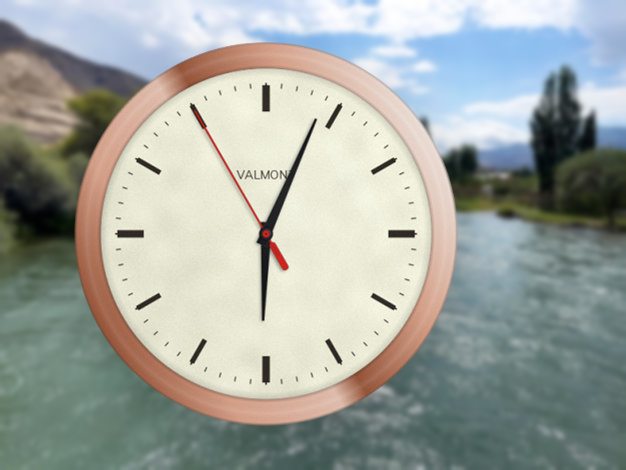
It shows {"hour": 6, "minute": 3, "second": 55}
